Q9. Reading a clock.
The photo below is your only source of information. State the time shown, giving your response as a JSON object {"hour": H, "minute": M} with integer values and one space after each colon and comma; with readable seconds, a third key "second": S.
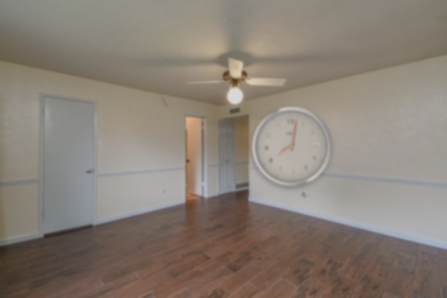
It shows {"hour": 8, "minute": 2}
